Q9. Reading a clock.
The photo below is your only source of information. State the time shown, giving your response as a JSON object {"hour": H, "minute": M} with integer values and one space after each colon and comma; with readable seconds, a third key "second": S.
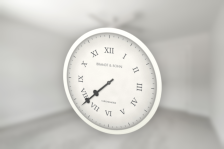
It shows {"hour": 7, "minute": 38}
